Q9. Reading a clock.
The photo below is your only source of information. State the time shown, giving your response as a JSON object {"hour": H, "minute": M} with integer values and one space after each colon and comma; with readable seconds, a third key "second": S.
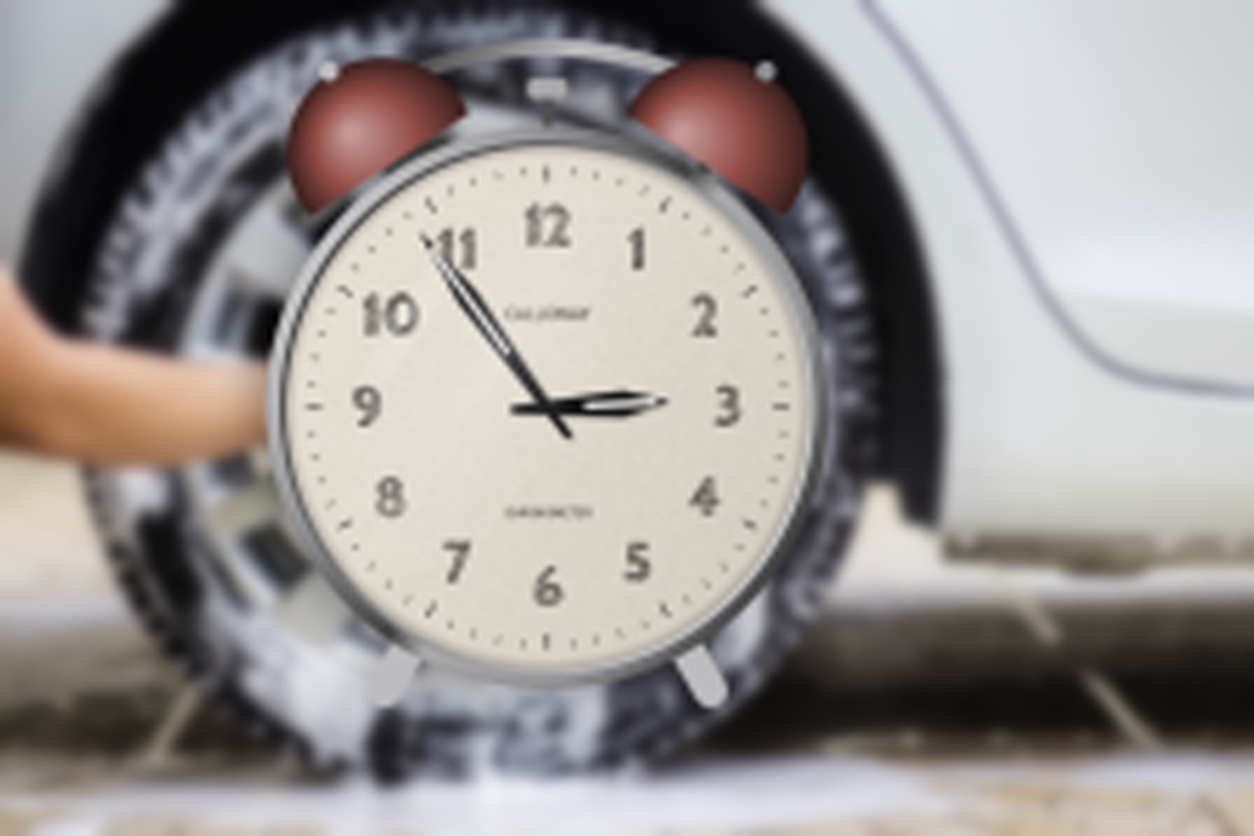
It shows {"hour": 2, "minute": 54}
